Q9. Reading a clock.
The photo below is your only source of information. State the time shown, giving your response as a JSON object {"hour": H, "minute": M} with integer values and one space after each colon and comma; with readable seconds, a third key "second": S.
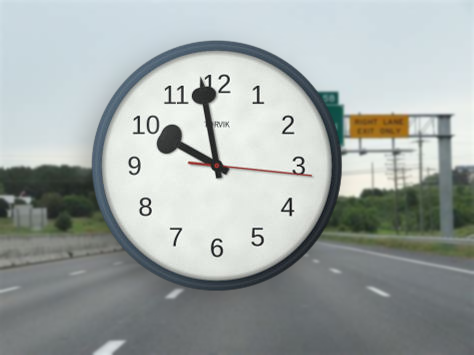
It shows {"hour": 9, "minute": 58, "second": 16}
